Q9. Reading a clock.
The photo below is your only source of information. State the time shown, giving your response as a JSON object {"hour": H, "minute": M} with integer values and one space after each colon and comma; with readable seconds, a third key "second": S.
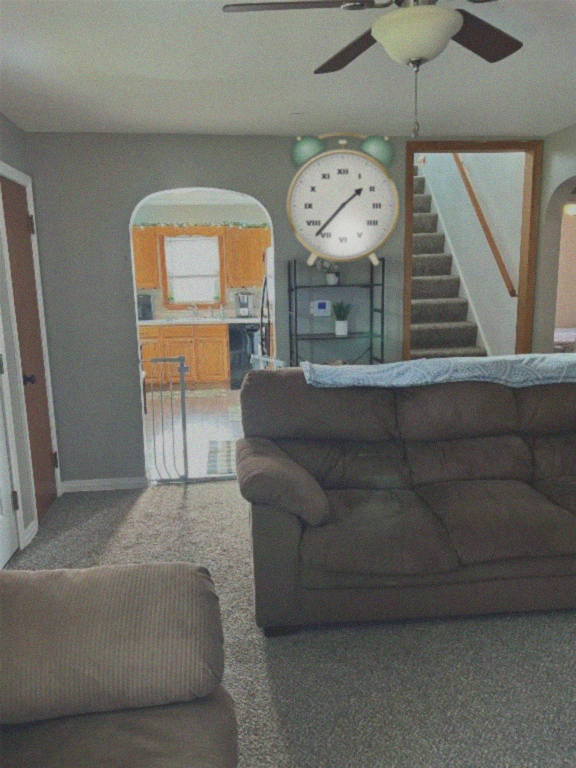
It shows {"hour": 1, "minute": 37}
